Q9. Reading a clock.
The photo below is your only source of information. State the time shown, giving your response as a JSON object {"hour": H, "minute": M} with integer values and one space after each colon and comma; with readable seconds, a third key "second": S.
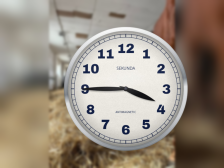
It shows {"hour": 3, "minute": 45}
